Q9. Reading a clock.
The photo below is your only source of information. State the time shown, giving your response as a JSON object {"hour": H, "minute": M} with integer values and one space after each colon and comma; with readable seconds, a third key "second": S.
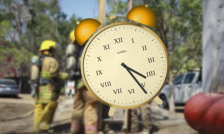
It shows {"hour": 4, "minute": 26}
